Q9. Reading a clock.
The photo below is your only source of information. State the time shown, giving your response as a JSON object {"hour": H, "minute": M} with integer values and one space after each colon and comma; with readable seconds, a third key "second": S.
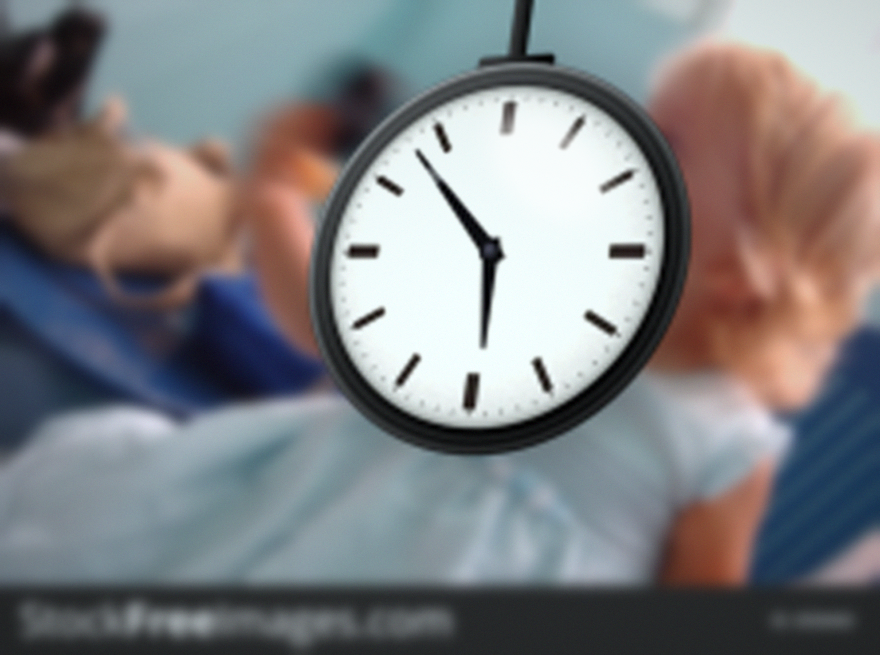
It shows {"hour": 5, "minute": 53}
